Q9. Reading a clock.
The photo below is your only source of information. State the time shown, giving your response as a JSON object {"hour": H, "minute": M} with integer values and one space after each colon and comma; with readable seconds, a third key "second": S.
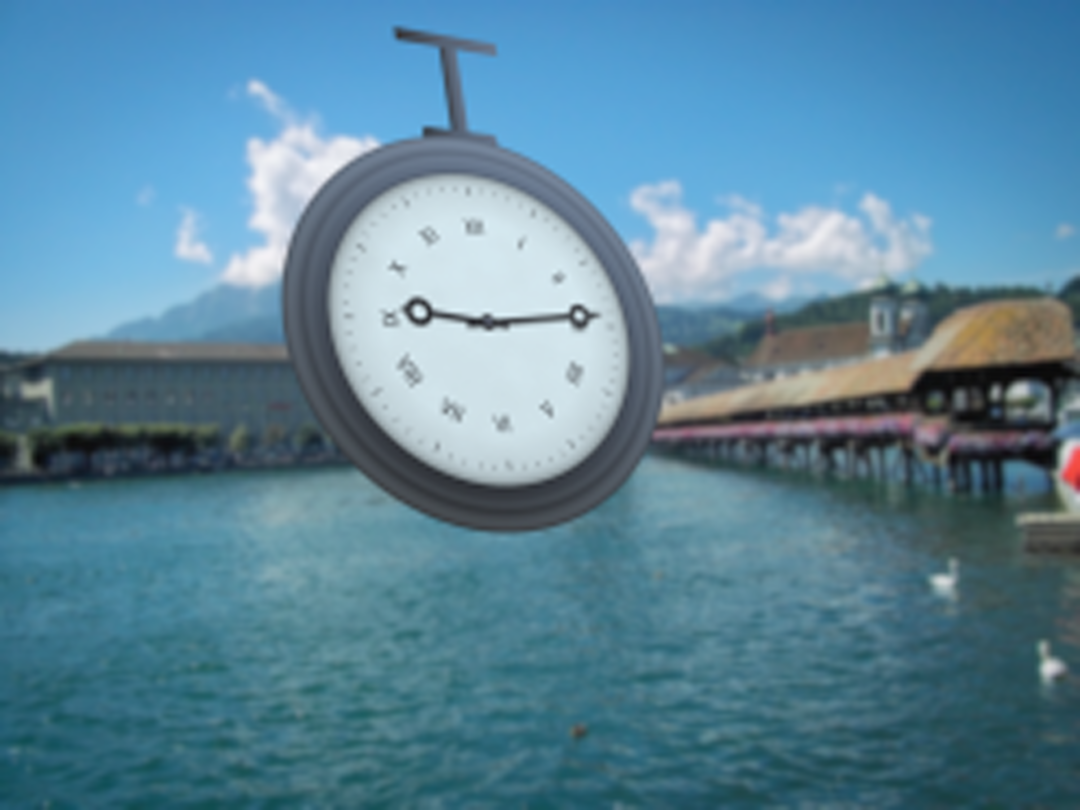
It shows {"hour": 9, "minute": 14}
